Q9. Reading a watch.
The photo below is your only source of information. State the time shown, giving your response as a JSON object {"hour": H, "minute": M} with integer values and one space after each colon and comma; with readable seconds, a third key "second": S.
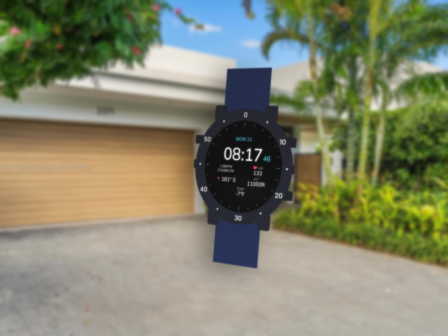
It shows {"hour": 8, "minute": 17}
